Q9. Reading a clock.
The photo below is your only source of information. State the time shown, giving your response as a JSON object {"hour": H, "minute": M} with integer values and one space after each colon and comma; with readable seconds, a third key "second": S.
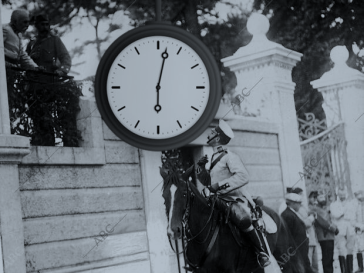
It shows {"hour": 6, "minute": 2}
